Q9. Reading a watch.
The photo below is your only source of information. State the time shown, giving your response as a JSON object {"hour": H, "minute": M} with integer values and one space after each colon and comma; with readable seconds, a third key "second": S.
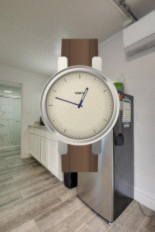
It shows {"hour": 12, "minute": 48}
